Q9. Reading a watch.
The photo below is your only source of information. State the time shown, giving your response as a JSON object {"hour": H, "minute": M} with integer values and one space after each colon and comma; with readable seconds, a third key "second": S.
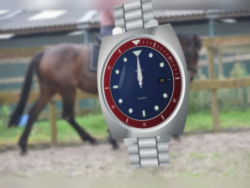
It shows {"hour": 12, "minute": 0}
